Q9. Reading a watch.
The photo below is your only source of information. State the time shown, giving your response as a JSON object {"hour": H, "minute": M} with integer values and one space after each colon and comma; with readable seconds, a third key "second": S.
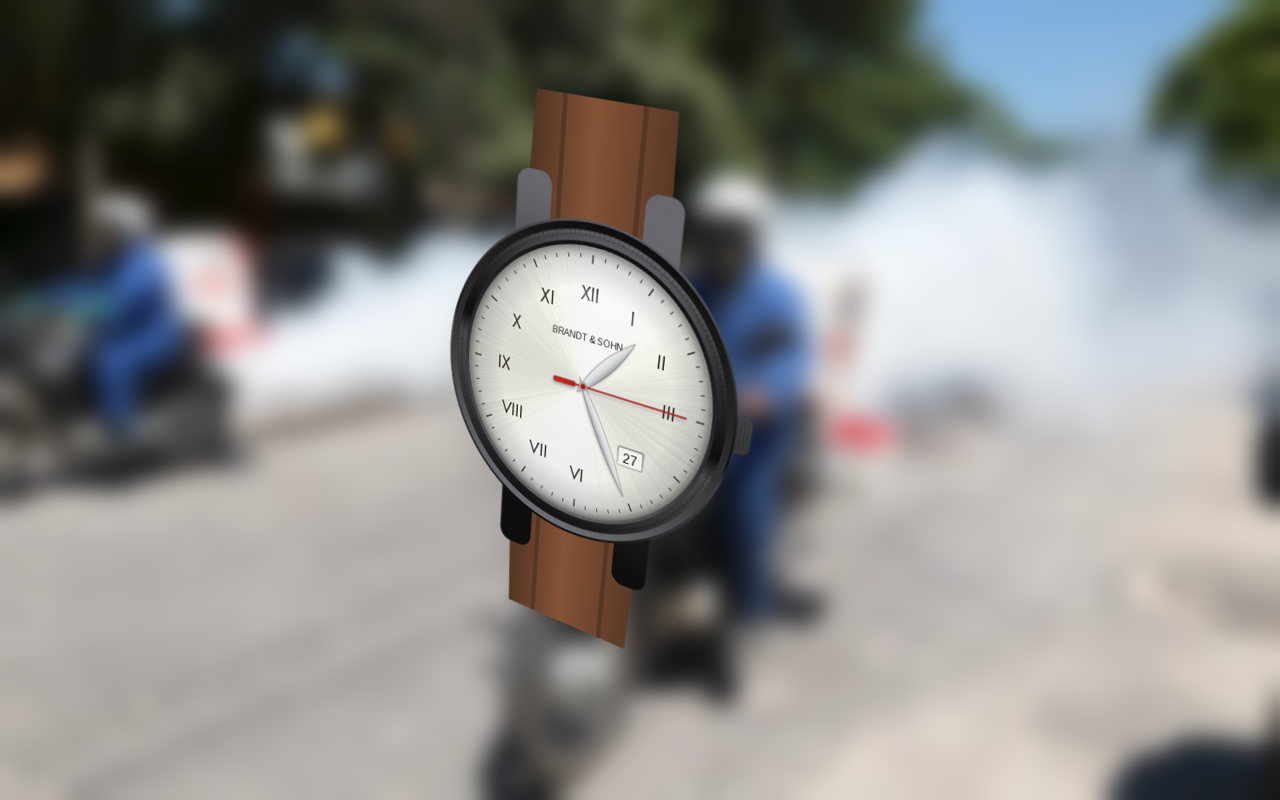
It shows {"hour": 1, "minute": 25, "second": 15}
